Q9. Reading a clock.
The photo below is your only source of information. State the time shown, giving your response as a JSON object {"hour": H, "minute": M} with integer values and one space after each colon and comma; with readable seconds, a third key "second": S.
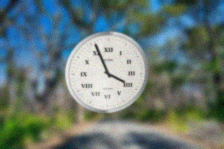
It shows {"hour": 3, "minute": 56}
